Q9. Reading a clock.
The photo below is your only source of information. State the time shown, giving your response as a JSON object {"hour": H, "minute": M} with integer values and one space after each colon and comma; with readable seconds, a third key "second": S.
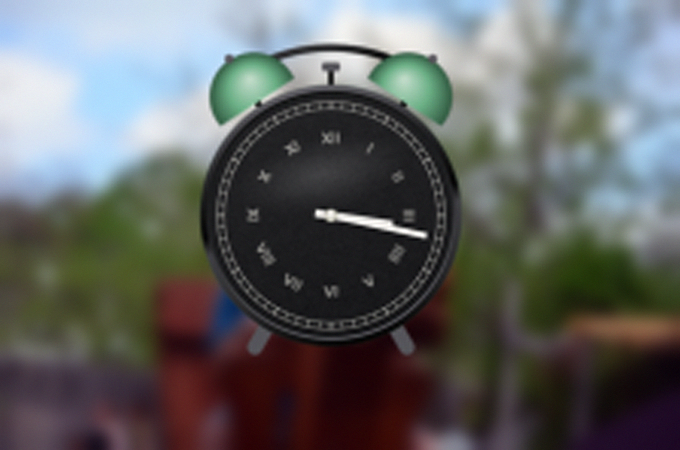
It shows {"hour": 3, "minute": 17}
